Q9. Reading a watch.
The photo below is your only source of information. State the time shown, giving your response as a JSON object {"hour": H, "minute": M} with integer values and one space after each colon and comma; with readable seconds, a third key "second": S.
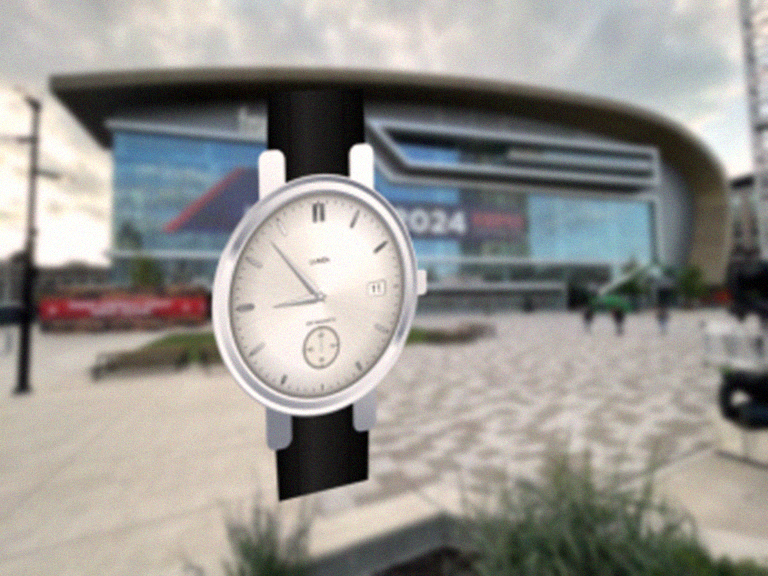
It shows {"hour": 8, "minute": 53}
